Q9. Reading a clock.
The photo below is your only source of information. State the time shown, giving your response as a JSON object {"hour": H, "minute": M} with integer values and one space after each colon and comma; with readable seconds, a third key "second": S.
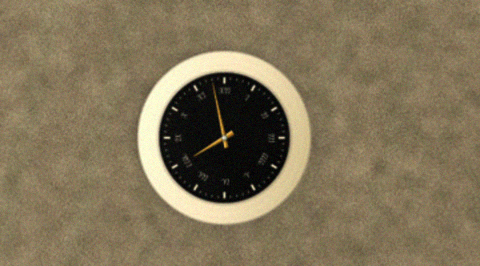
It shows {"hour": 7, "minute": 58}
